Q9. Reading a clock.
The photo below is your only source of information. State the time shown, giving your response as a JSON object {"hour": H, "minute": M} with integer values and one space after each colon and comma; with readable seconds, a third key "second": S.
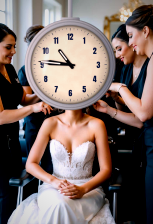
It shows {"hour": 10, "minute": 46}
